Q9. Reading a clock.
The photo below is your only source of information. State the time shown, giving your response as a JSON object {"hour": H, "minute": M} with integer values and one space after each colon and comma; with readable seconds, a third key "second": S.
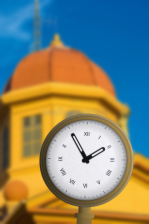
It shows {"hour": 1, "minute": 55}
